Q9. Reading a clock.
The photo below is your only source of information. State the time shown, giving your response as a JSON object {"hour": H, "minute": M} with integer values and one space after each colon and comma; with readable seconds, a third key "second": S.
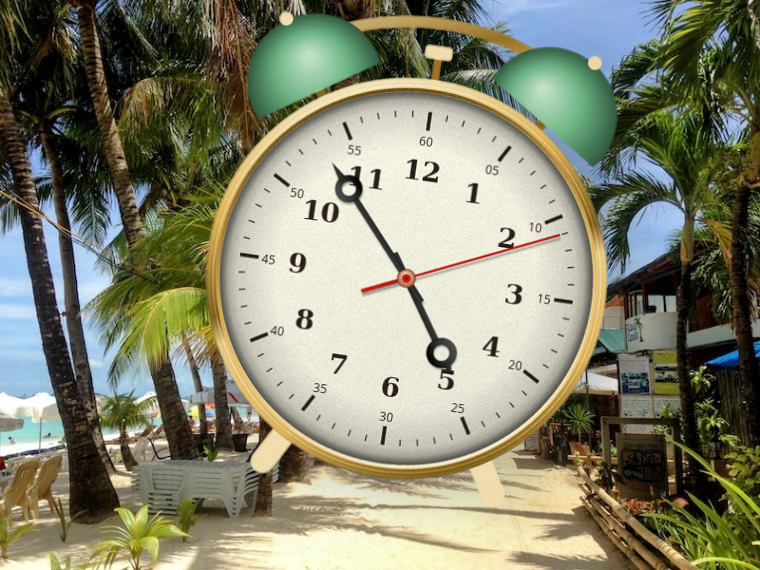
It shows {"hour": 4, "minute": 53, "second": 11}
